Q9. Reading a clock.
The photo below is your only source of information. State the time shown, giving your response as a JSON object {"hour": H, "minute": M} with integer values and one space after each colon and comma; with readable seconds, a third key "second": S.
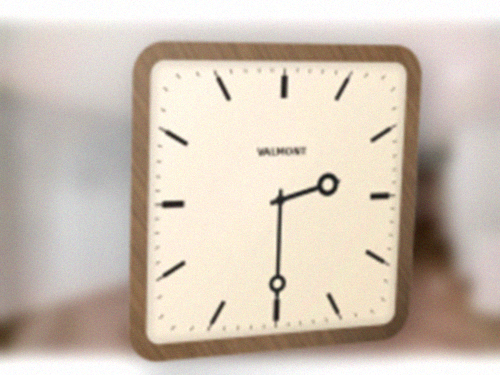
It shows {"hour": 2, "minute": 30}
